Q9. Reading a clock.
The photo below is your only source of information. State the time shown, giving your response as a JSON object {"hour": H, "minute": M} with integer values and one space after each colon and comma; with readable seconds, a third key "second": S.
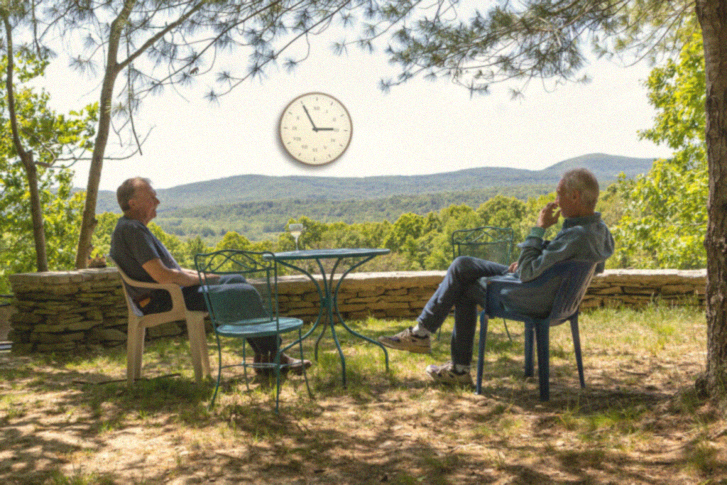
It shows {"hour": 2, "minute": 55}
